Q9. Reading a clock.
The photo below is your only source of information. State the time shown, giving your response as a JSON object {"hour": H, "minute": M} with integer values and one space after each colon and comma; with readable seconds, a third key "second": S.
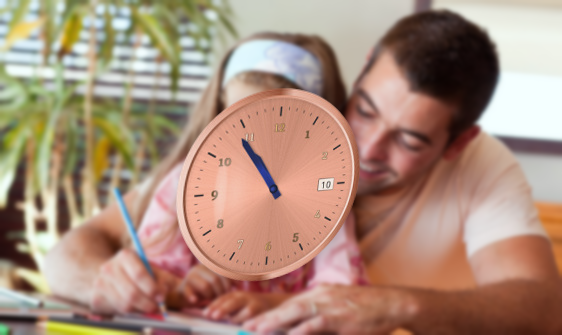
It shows {"hour": 10, "minute": 54}
